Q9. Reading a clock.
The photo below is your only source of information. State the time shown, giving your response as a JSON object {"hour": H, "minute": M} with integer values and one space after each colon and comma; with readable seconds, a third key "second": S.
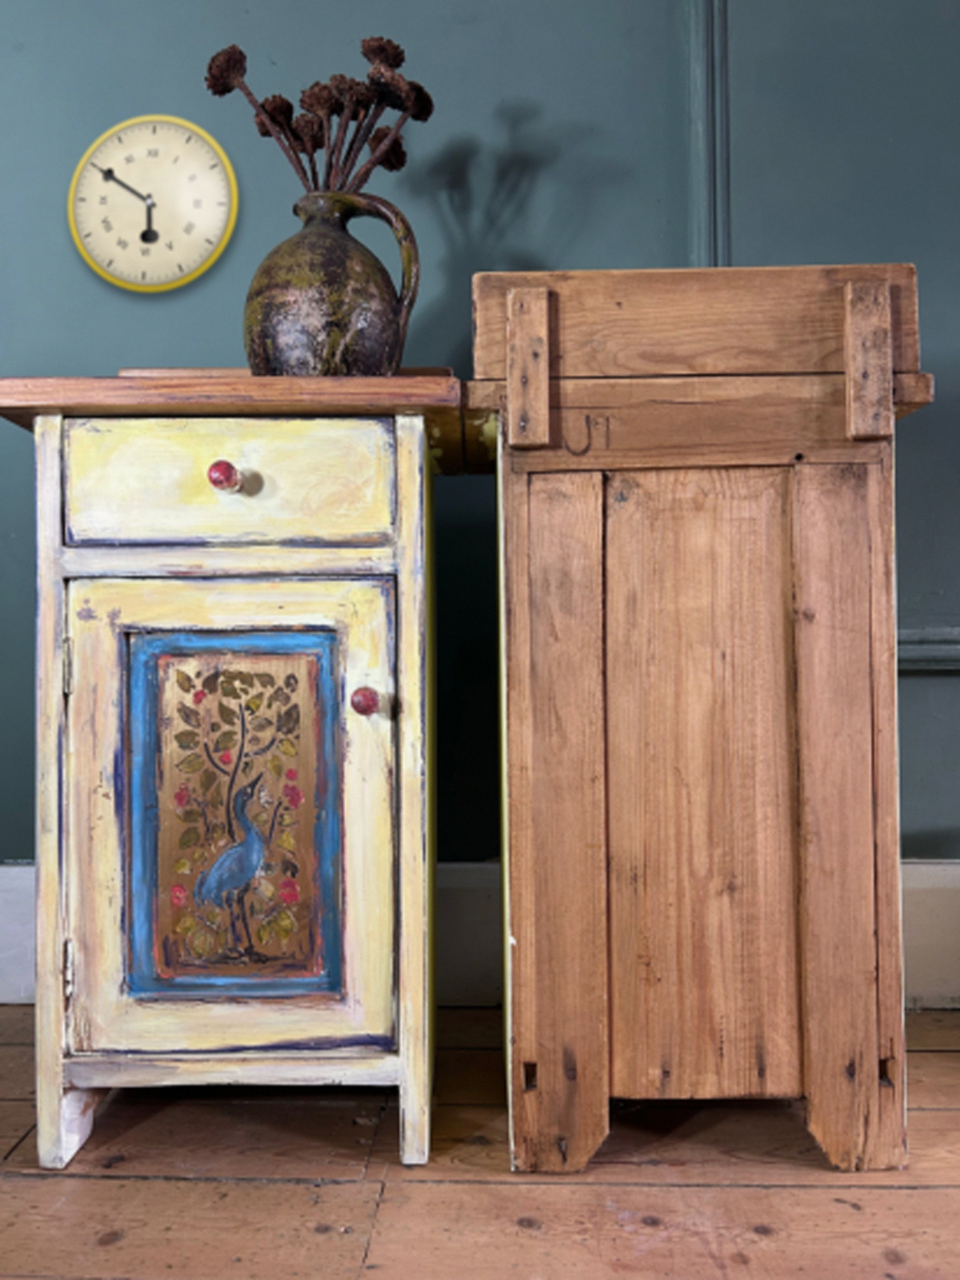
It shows {"hour": 5, "minute": 50}
